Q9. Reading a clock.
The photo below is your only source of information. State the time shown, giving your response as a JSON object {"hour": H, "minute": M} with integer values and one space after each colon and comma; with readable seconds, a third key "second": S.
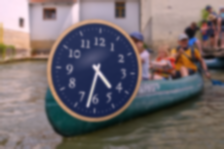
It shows {"hour": 4, "minute": 32}
